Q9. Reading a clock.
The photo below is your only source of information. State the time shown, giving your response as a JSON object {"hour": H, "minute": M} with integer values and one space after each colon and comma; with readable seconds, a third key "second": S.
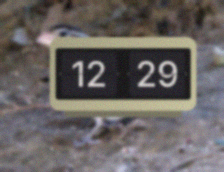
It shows {"hour": 12, "minute": 29}
